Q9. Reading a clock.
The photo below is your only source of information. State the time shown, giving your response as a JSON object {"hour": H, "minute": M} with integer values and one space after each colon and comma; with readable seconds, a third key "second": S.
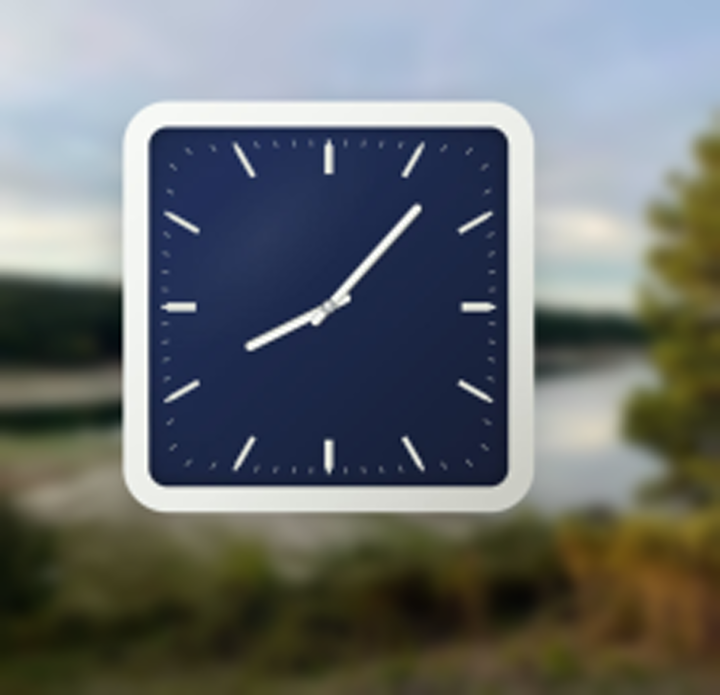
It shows {"hour": 8, "minute": 7}
